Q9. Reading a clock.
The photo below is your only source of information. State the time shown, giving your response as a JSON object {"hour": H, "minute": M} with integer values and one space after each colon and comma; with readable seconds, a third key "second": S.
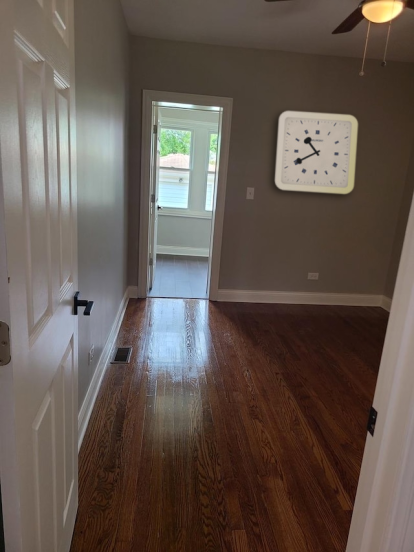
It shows {"hour": 10, "minute": 40}
